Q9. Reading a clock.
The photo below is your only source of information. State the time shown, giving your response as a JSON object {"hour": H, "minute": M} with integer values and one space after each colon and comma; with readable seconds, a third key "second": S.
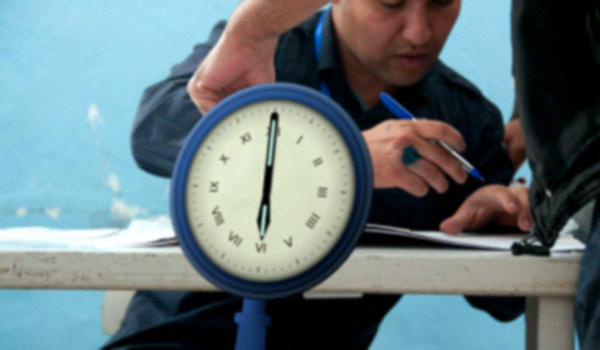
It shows {"hour": 6, "minute": 0}
